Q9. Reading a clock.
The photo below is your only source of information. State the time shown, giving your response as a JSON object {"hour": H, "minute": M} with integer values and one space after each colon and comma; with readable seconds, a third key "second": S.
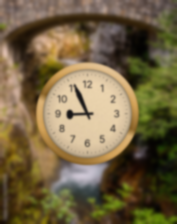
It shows {"hour": 8, "minute": 56}
